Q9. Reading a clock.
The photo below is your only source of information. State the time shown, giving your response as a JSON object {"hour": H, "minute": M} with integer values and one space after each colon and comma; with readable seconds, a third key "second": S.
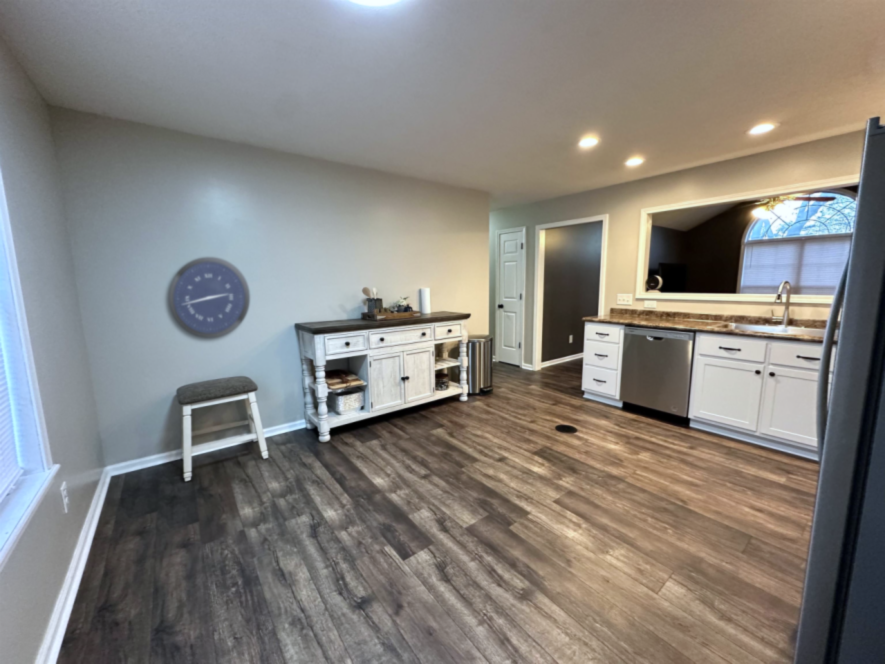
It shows {"hour": 2, "minute": 43}
